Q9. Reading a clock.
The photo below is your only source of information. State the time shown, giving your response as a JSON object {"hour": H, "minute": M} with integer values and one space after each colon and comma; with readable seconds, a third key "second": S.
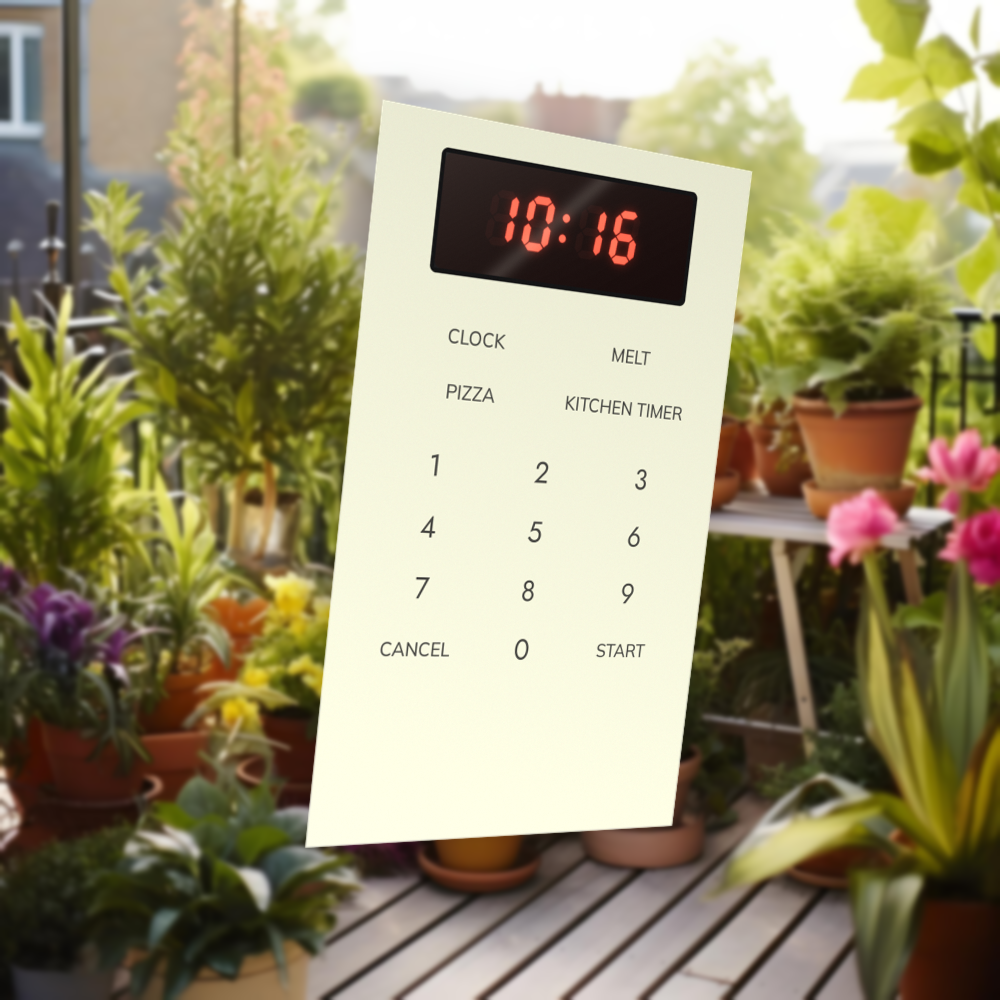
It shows {"hour": 10, "minute": 16}
